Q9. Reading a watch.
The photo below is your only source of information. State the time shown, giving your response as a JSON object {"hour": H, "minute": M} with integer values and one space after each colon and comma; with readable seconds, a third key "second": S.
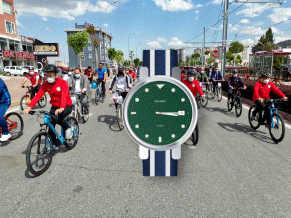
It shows {"hour": 3, "minute": 15}
